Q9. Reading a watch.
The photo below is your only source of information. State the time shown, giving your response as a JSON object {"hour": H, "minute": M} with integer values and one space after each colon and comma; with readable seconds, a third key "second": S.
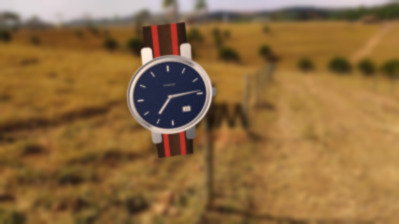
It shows {"hour": 7, "minute": 14}
